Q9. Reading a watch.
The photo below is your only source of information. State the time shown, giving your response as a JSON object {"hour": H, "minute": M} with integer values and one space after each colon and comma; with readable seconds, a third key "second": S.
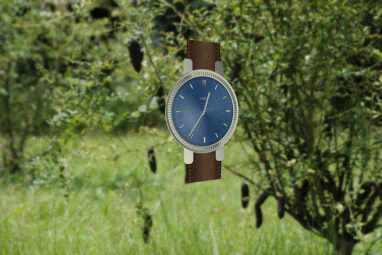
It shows {"hour": 12, "minute": 36}
